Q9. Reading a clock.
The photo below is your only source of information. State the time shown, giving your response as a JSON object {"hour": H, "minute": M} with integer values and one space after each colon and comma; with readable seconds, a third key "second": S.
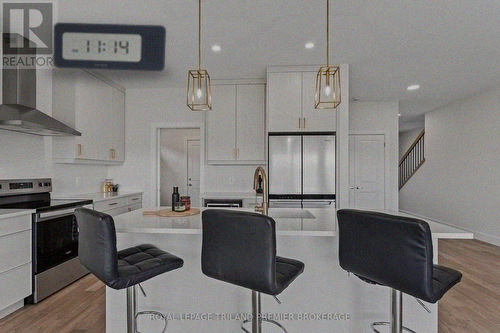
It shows {"hour": 11, "minute": 14}
